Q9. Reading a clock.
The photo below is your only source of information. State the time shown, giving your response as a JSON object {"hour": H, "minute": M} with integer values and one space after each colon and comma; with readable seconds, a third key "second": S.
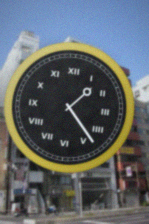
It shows {"hour": 1, "minute": 23}
